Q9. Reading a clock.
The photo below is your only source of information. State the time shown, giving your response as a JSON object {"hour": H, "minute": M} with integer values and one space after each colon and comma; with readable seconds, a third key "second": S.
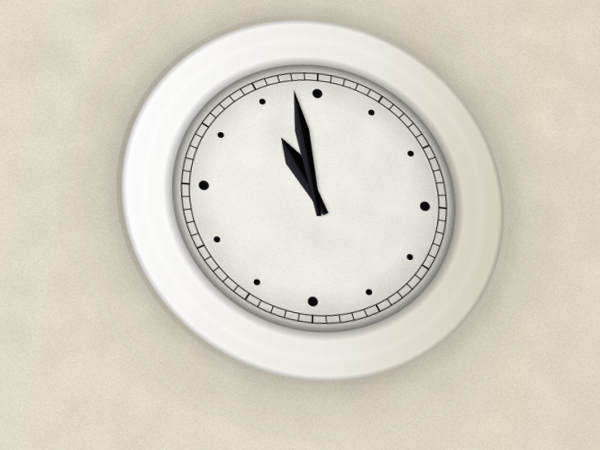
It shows {"hour": 10, "minute": 58}
